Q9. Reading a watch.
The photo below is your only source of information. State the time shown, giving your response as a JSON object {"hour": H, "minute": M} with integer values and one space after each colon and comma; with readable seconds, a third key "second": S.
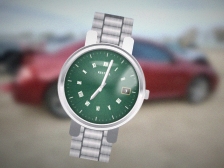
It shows {"hour": 7, "minute": 2}
